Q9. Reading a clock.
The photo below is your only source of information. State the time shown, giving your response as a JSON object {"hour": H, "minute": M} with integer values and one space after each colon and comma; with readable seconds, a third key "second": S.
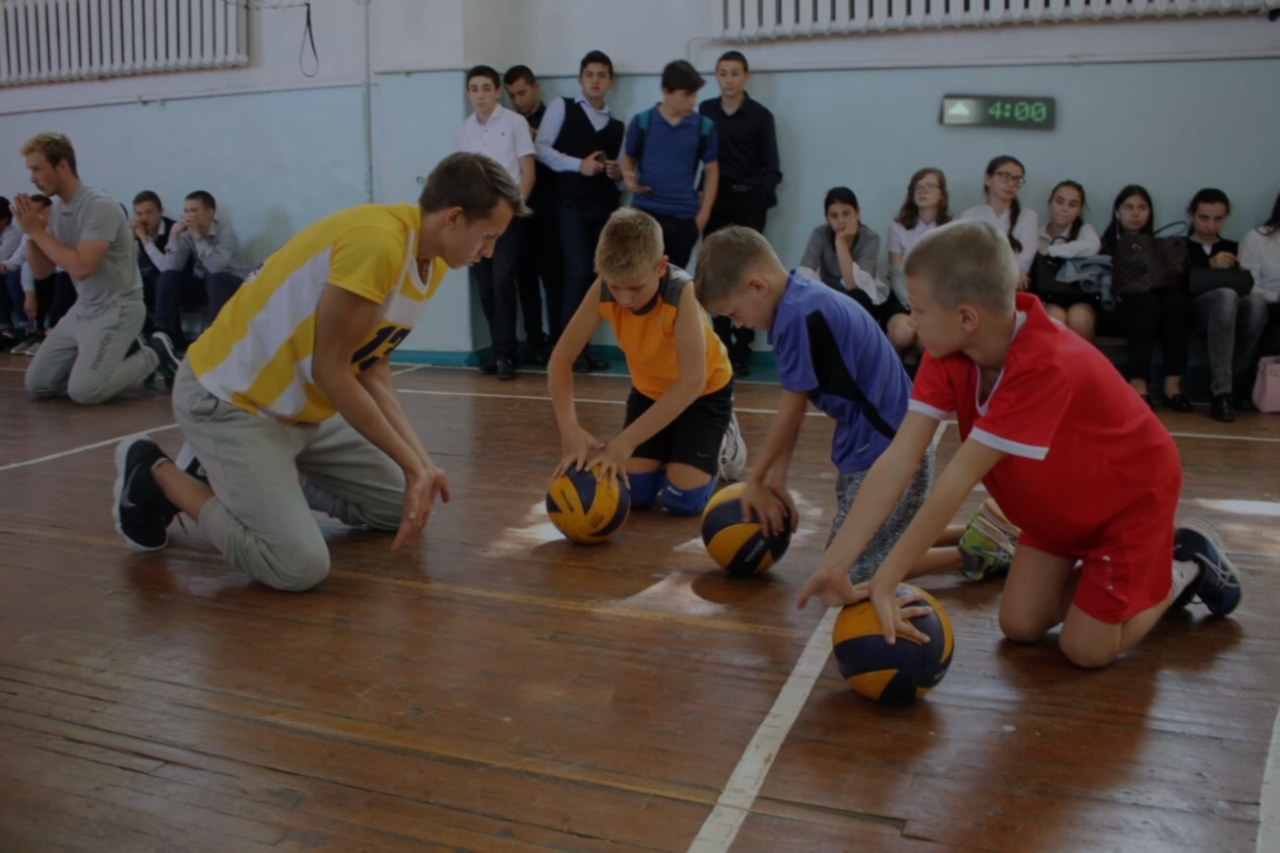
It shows {"hour": 4, "minute": 0}
